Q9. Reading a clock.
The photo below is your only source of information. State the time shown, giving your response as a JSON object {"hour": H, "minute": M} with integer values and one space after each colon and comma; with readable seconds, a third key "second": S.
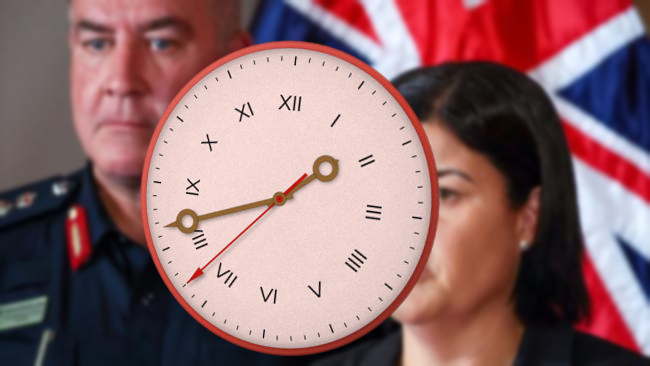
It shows {"hour": 1, "minute": 41, "second": 37}
